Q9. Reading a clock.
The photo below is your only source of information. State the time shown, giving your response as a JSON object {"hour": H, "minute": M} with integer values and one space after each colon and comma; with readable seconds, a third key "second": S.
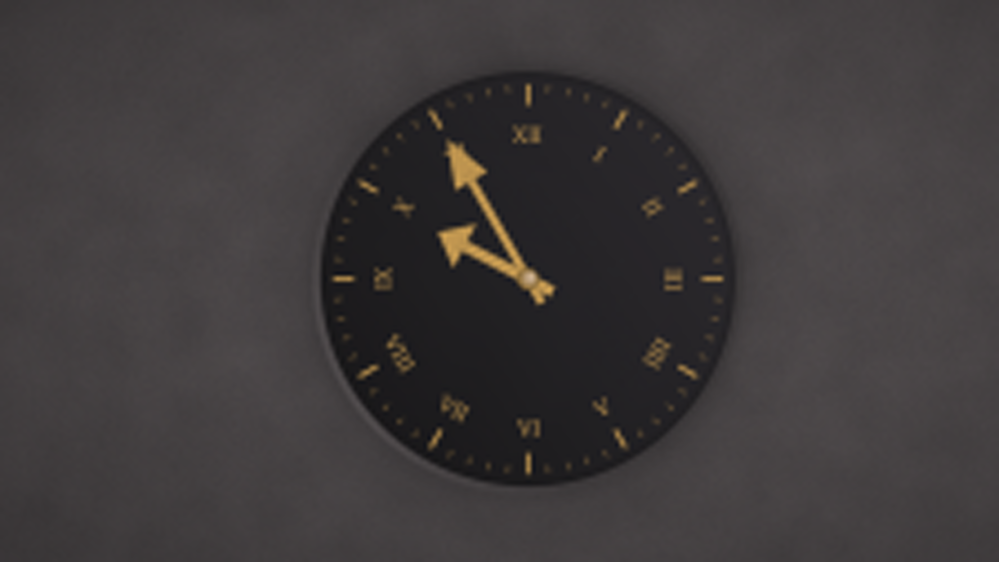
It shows {"hour": 9, "minute": 55}
